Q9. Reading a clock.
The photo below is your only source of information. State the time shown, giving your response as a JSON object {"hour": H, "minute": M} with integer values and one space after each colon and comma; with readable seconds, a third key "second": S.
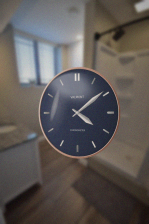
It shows {"hour": 4, "minute": 9}
